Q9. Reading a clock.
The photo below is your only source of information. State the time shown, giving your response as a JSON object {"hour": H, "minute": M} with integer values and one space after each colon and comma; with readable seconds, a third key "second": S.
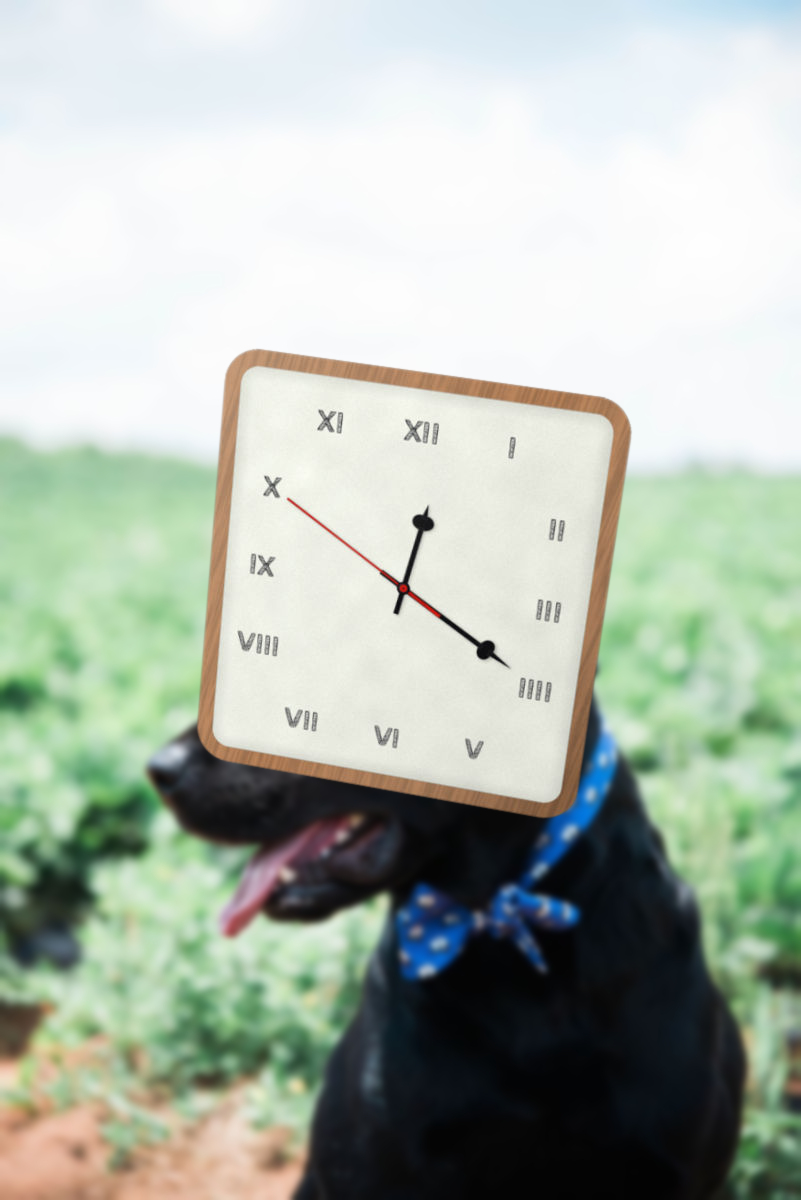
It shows {"hour": 12, "minute": 19, "second": 50}
